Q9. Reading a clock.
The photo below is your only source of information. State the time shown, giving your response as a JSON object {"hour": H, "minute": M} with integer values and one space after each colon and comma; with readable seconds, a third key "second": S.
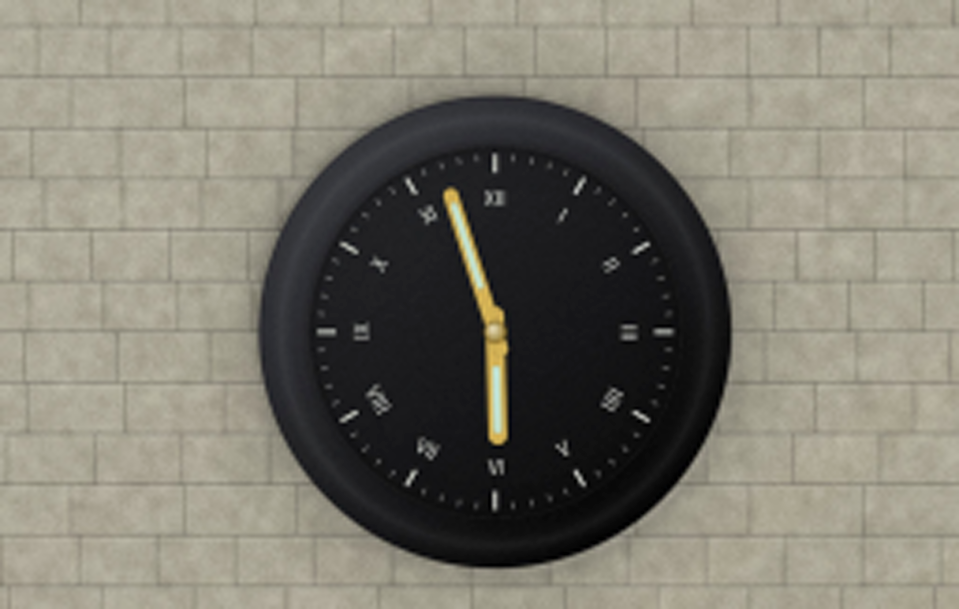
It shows {"hour": 5, "minute": 57}
